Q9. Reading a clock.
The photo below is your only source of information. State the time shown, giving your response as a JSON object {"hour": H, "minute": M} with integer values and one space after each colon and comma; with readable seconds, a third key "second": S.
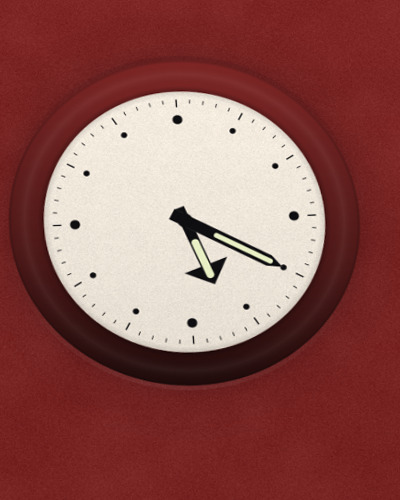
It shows {"hour": 5, "minute": 20}
